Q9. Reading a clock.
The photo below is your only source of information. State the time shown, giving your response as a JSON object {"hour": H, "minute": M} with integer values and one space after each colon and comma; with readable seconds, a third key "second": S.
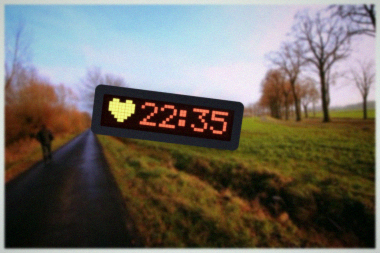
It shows {"hour": 22, "minute": 35}
